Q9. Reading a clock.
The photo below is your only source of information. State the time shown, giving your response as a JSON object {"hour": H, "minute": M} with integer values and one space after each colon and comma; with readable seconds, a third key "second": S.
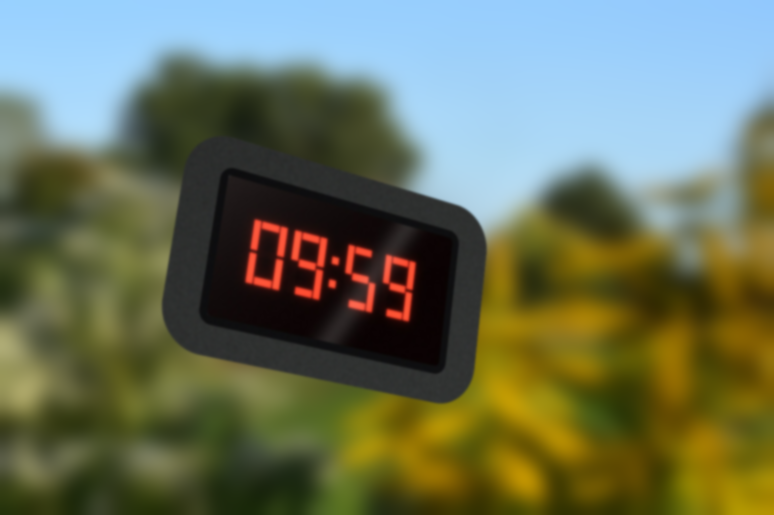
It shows {"hour": 9, "minute": 59}
